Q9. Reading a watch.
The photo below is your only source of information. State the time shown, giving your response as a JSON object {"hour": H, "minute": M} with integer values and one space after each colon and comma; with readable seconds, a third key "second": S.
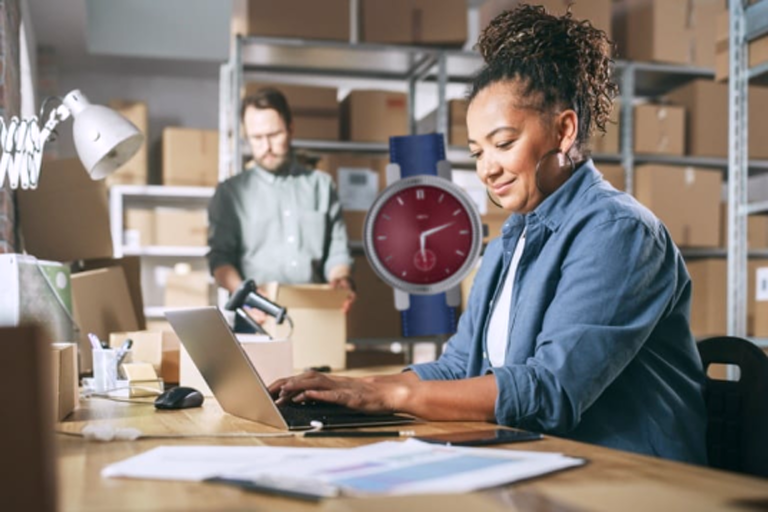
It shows {"hour": 6, "minute": 12}
